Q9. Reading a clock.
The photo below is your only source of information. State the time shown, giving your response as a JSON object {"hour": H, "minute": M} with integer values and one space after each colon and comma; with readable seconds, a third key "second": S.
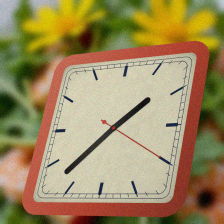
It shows {"hour": 1, "minute": 37, "second": 20}
